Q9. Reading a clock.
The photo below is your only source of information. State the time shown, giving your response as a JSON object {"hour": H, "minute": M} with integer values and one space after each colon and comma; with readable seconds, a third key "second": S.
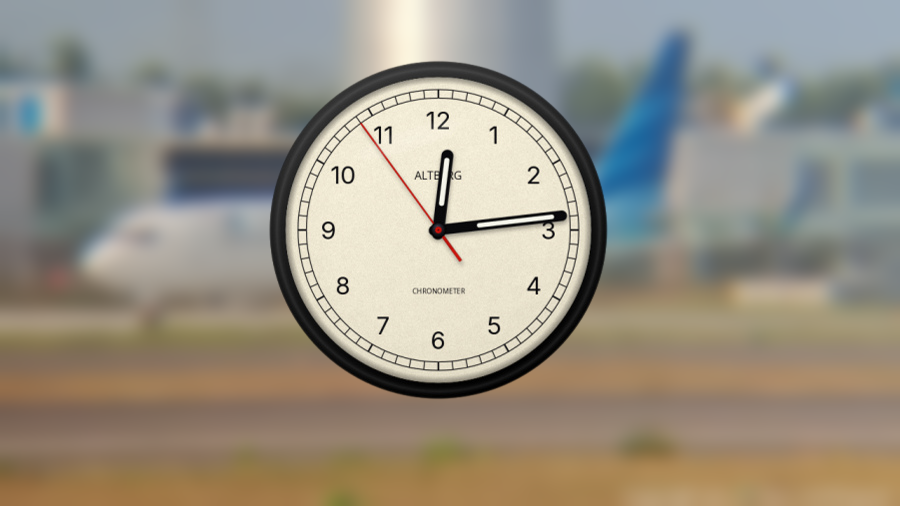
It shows {"hour": 12, "minute": 13, "second": 54}
